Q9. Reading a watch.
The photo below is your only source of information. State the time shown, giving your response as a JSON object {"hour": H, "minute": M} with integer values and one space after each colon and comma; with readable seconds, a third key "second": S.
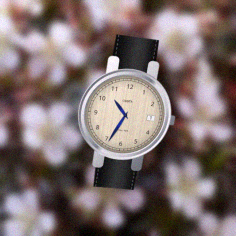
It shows {"hour": 10, "minute": 34}
